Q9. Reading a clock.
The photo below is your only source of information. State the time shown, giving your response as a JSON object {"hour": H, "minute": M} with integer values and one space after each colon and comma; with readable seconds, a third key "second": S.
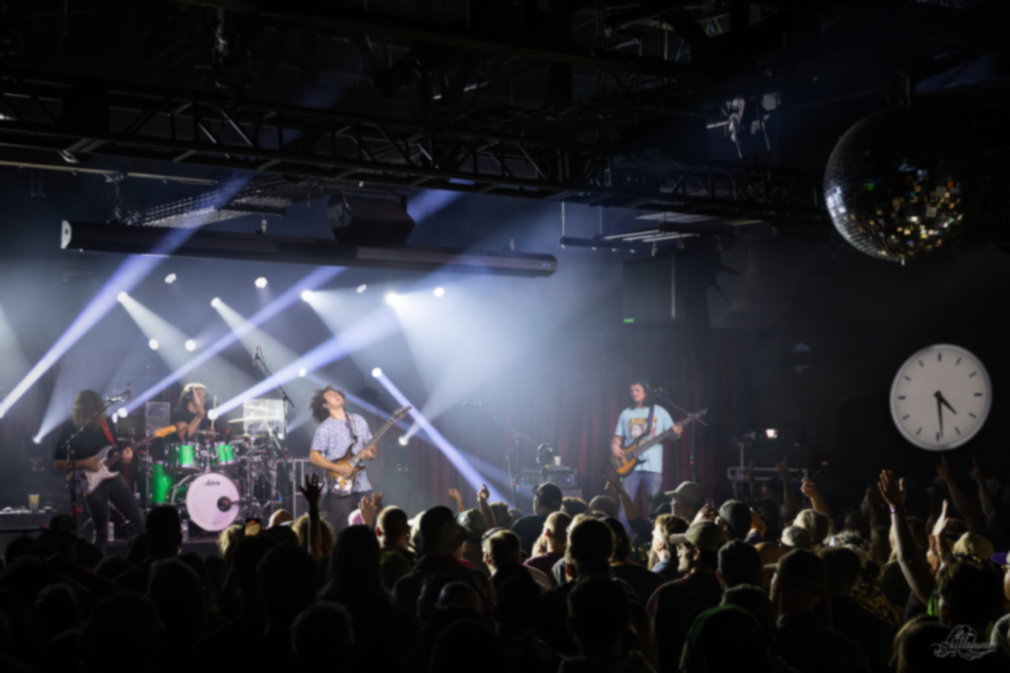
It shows {"hour": 4, "minute": 29}
